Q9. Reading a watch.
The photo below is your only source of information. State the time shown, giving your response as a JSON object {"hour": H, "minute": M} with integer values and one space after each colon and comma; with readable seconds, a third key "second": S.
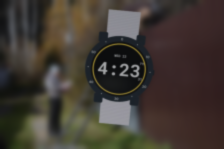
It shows {"hour": 4, "minute": 23}
